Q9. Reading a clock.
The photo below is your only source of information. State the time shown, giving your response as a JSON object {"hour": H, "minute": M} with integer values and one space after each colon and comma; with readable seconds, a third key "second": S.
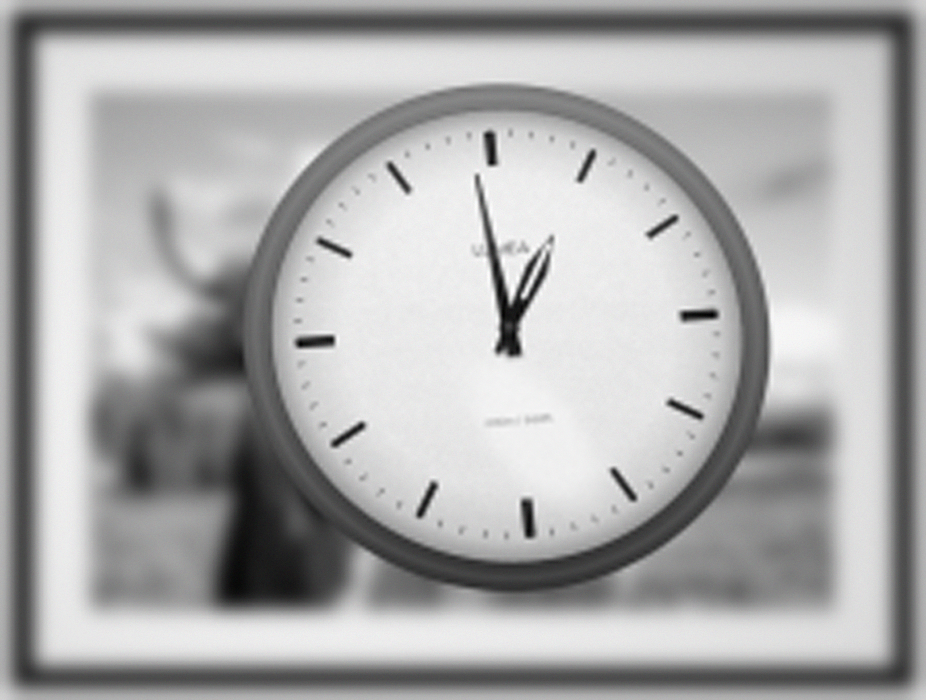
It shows {"hour": 12, "minute": 59}
